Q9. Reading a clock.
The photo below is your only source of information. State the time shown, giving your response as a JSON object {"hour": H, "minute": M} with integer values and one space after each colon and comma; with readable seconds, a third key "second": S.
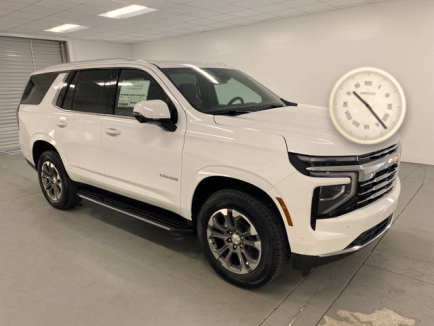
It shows {"hour": 10, "minute": 23}
